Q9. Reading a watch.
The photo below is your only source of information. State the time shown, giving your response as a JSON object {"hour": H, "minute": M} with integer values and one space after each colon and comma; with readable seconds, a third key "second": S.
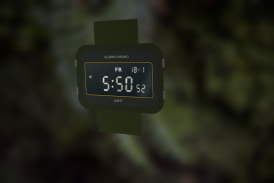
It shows {"hour": 5, "minute": 50, "second": 52}
